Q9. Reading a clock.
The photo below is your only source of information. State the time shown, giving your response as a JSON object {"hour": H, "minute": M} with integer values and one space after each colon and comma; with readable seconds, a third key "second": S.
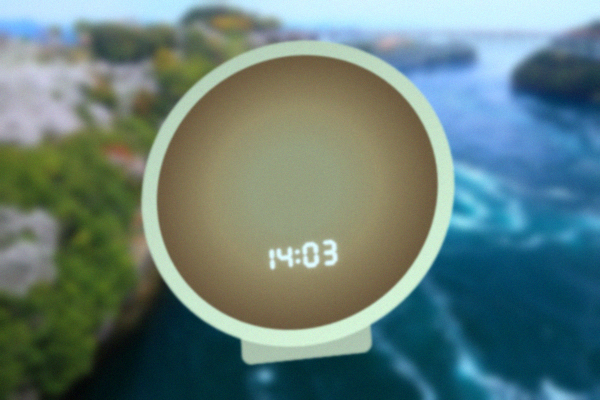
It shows {"hour": 14, "minute": 3}
